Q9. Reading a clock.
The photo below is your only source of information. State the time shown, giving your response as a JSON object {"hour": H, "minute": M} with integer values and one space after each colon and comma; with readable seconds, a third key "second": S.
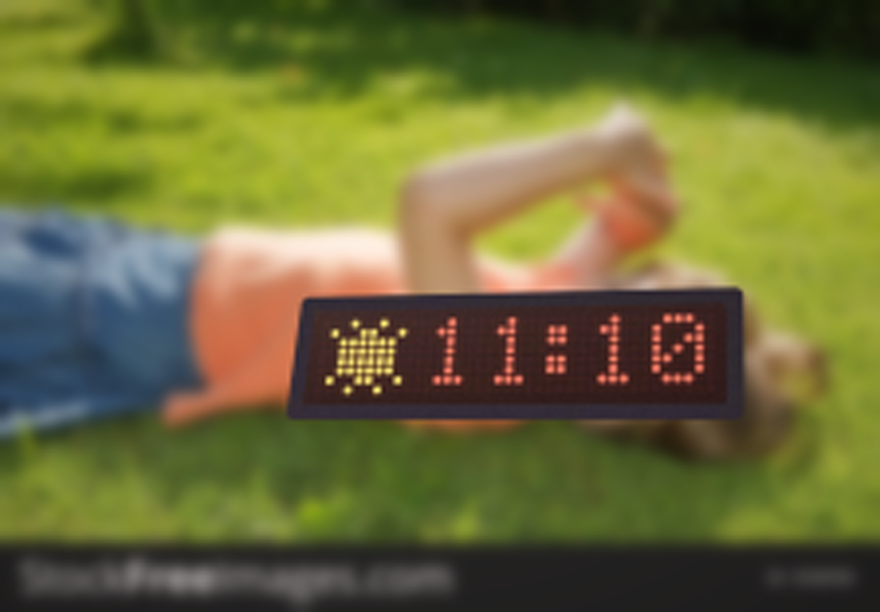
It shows {"hour": 11, "minute": 10}
